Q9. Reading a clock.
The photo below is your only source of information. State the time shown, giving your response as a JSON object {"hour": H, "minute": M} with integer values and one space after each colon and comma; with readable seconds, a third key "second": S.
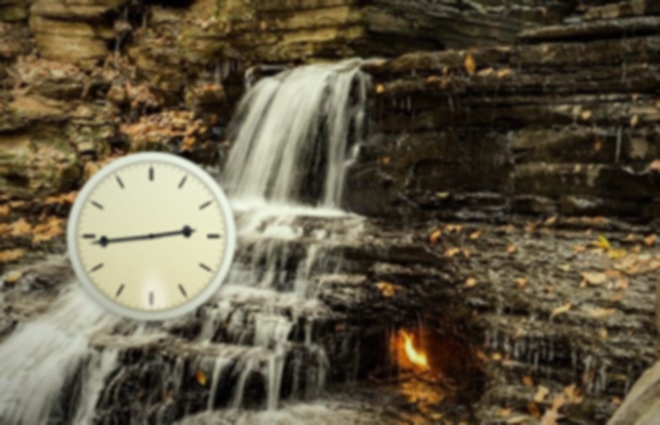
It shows {"hour": 2, "minute": 44}
